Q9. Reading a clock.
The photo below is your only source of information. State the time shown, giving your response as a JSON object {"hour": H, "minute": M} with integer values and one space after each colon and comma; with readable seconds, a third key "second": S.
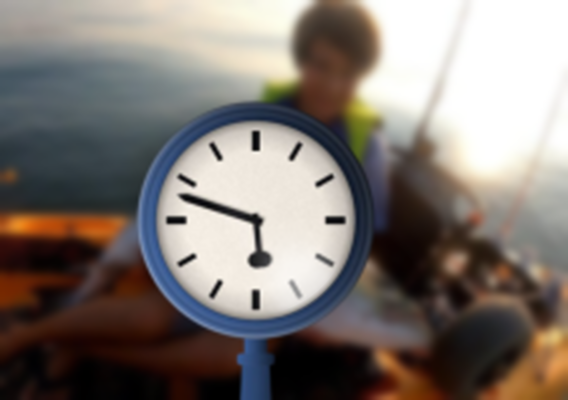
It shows {"hour": 5, "minute": 48}
